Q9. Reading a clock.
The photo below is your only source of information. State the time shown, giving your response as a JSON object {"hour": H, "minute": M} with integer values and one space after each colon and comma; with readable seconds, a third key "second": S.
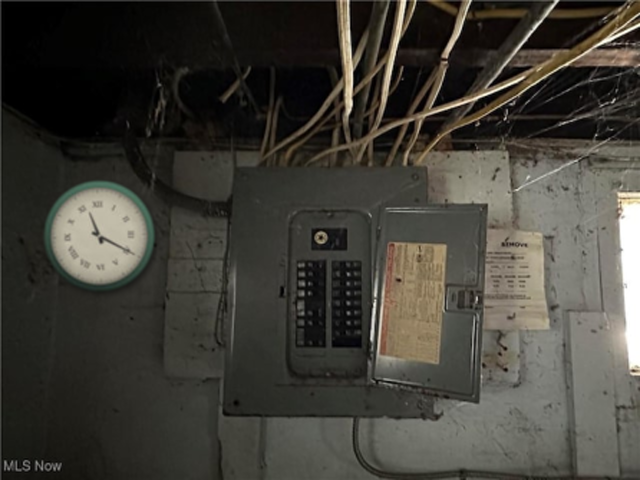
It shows {"hour": 11, "minute": 20}
